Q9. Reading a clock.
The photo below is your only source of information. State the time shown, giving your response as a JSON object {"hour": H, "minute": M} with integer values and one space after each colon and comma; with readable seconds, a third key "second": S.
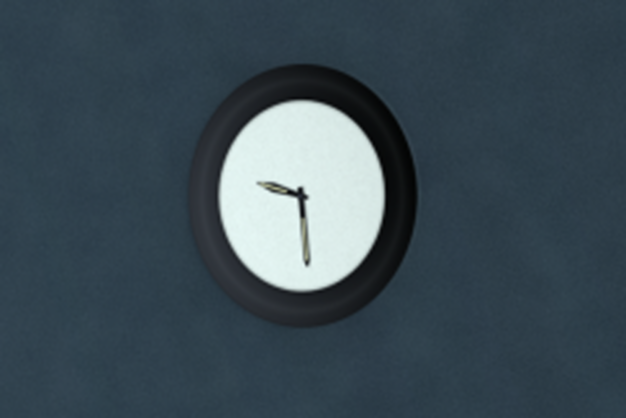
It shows {"hour": 9, "minute": 29}
